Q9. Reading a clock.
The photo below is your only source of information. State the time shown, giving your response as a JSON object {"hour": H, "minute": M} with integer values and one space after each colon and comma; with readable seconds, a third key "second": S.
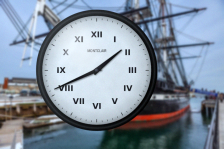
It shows {"hour": 1, "minute": 41}
